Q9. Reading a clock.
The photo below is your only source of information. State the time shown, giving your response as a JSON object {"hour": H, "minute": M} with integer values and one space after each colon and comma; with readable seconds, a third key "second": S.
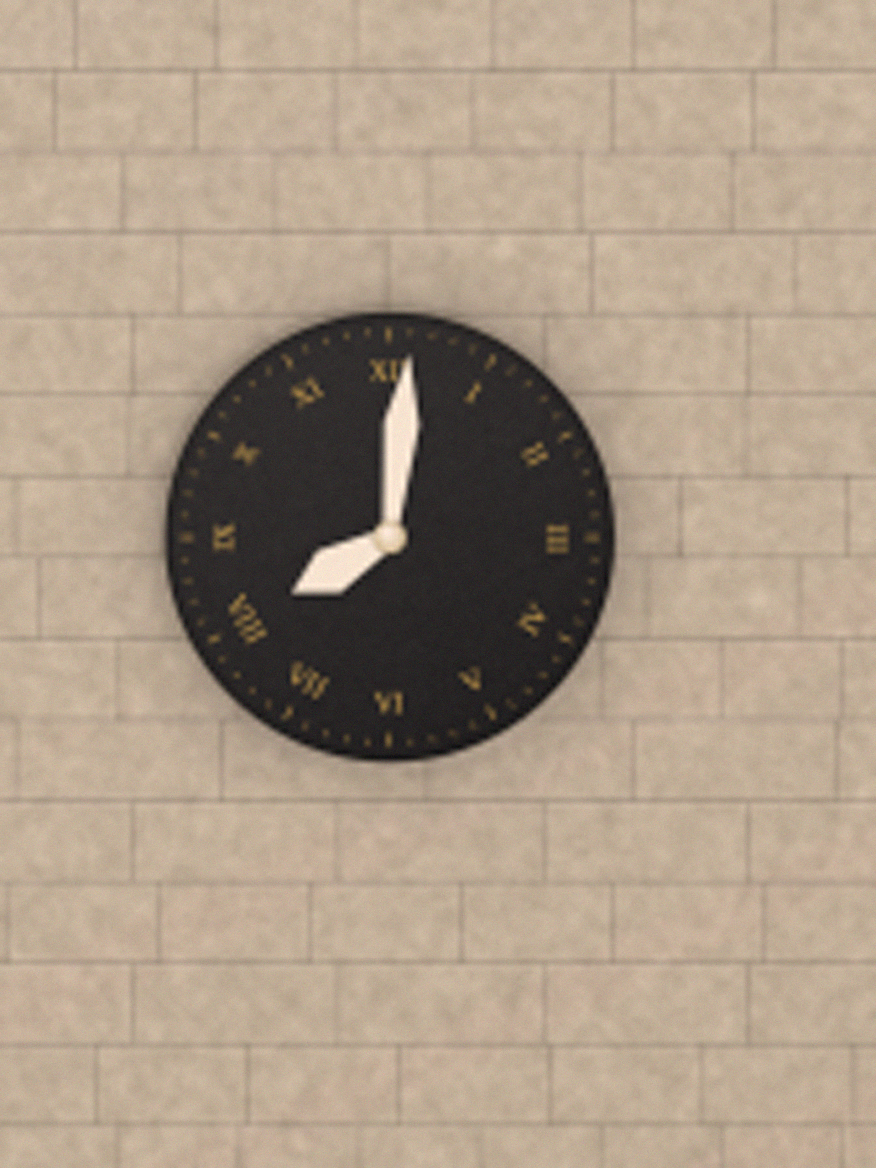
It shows {"hour": 8, "minute": 1}
